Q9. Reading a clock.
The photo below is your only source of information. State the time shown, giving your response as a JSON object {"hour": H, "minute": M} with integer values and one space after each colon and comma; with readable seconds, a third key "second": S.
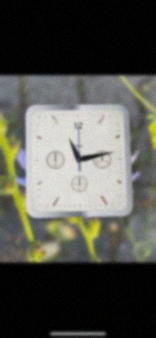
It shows {"hour": 11, "minute": 13}
